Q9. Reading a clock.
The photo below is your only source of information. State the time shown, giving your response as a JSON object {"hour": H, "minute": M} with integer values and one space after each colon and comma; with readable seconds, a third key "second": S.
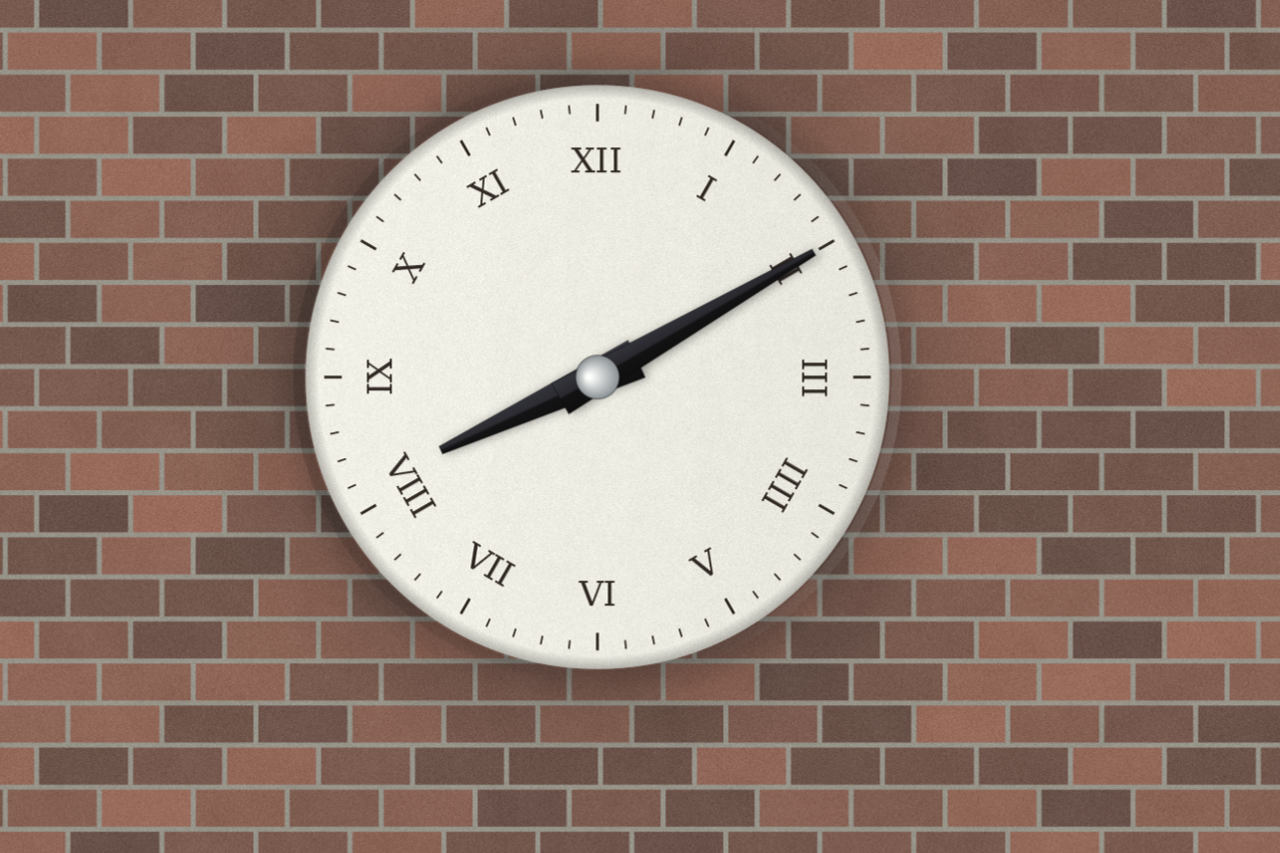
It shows {"hour": 8, "minute": 10}
